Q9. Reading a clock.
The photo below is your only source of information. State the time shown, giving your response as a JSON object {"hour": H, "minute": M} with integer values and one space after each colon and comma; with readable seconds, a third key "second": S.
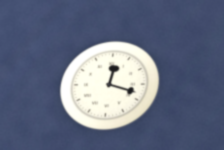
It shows {"hour": 12, "minute": 18}
